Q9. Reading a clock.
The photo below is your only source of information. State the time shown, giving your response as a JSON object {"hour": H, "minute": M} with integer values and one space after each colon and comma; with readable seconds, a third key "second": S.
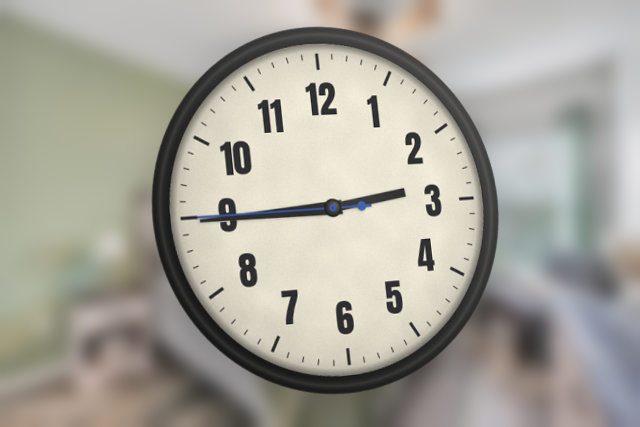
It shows {"hour": 2, "minute": 44, "second": 45}
